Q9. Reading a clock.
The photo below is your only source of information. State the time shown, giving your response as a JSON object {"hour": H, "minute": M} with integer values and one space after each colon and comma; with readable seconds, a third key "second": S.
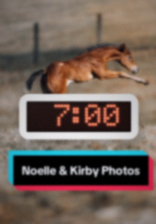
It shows {"hour": 7, "minute": 0}
